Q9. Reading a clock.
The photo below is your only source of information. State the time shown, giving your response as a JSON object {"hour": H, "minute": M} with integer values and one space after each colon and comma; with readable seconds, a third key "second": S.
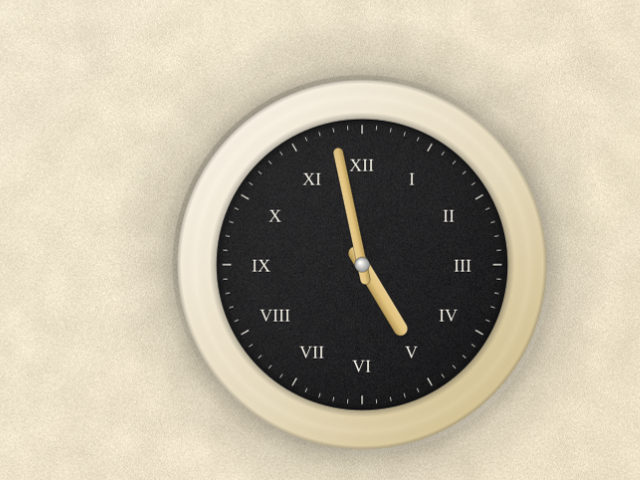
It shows {"hour": 4, "minute": 58}
